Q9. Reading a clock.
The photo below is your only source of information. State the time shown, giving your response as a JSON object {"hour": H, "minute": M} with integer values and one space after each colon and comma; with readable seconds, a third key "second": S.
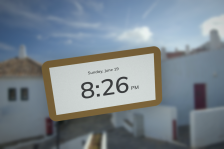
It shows {"hour": 8, "minute": 26}
